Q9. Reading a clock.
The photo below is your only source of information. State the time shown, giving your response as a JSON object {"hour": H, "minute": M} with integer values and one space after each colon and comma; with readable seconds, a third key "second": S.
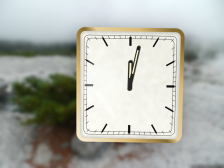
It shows {"hour": 12, "minute": 2}
